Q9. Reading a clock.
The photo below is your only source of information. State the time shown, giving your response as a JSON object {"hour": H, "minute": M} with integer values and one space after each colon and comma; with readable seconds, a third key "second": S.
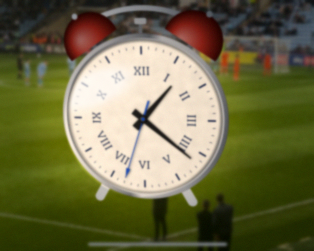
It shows {"hour": 1, "minute": 21, "second": 33}
